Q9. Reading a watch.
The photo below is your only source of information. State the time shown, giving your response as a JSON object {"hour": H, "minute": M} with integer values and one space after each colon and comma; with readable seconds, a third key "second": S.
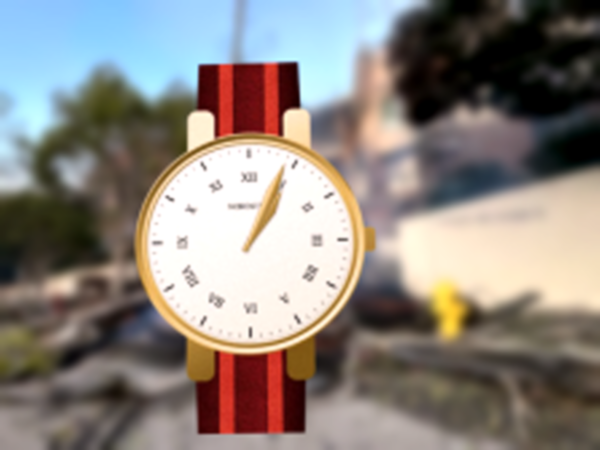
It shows {"hour": 1, "minute": 4}
